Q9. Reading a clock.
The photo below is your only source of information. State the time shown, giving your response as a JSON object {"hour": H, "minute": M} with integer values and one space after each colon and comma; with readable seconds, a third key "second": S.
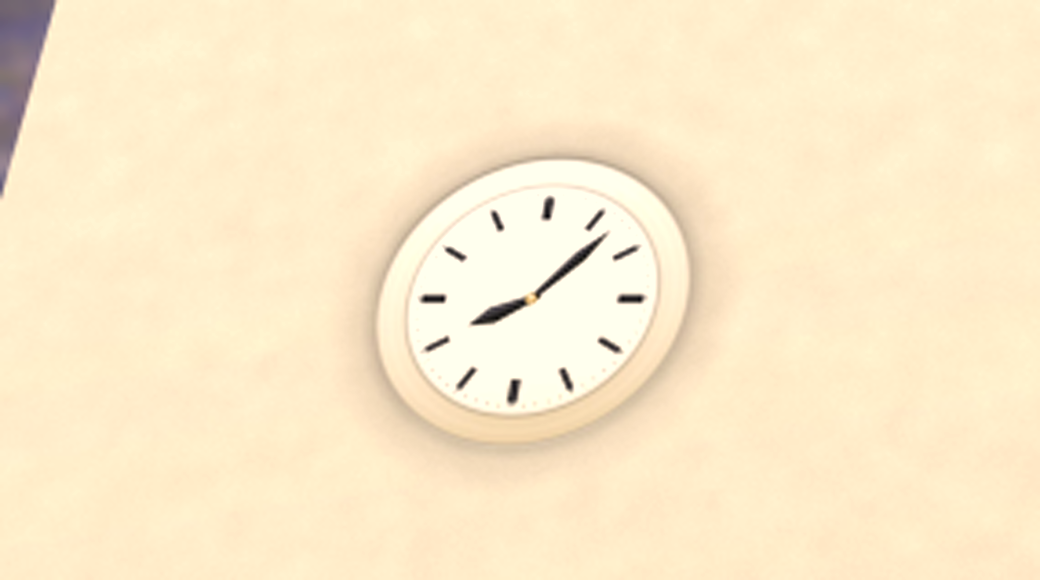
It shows {"hour": 8, "minute": 7}
